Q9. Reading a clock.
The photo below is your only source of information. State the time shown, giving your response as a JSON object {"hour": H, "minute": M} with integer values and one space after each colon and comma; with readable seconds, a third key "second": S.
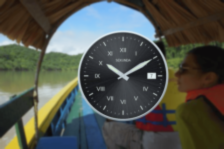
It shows {"hour": 10, "minute": 10}
